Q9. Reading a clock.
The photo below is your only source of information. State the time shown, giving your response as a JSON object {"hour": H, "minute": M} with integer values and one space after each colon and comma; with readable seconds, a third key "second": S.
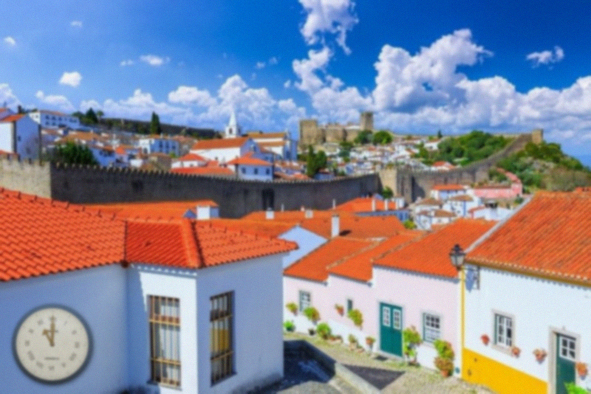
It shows {"hour": 11, "minute": 0}
